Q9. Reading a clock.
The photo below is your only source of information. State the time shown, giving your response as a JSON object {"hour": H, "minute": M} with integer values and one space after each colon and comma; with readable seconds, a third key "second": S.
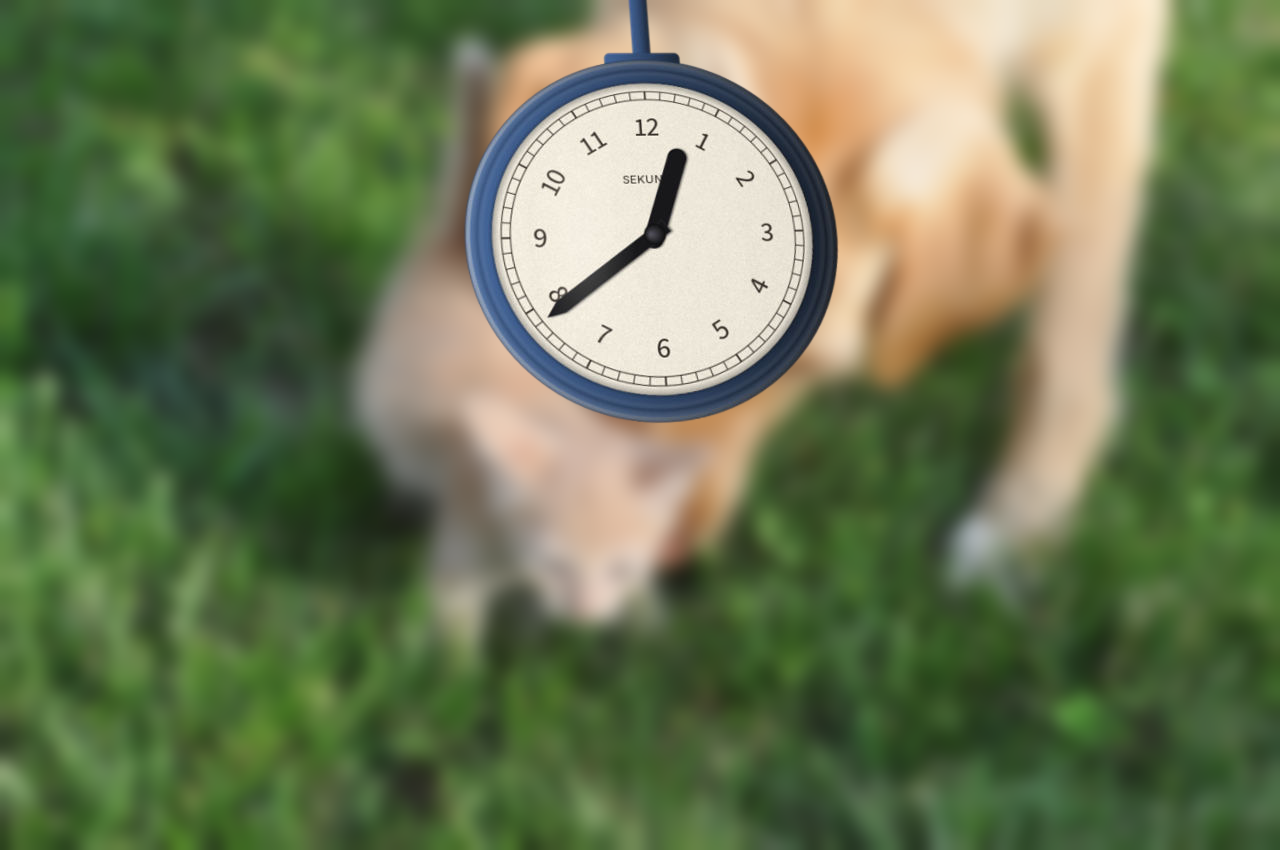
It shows {"hour": 12, "minute": 39}
